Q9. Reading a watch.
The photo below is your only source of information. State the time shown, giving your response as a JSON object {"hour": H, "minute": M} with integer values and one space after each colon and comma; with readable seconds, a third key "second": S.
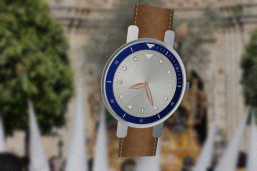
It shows {"hour": 8, "minute": 26}
